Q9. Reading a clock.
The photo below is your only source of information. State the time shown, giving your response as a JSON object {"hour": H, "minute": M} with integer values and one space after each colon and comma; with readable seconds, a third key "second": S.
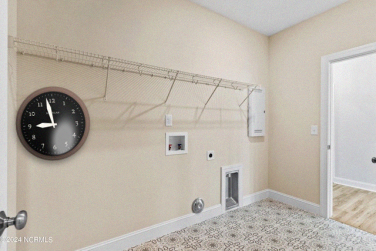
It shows {"hour": 8, "minute": 58}
